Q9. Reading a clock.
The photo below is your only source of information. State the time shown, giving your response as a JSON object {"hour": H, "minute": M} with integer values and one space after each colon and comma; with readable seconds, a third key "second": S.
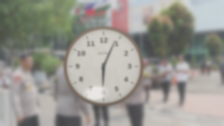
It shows {"hour": 6, "minute": 4}
